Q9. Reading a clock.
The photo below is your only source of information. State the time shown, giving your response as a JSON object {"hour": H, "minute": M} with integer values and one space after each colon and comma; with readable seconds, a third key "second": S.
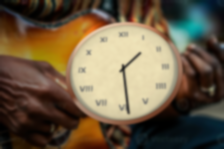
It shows {"hour": 1, "minute": 29}
